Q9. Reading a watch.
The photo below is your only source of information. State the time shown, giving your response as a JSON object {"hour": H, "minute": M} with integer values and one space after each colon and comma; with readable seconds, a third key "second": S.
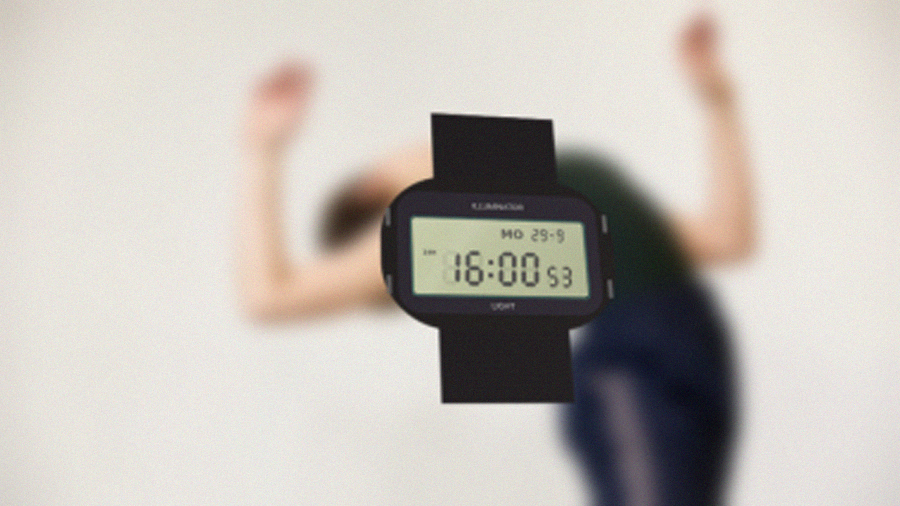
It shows {"hour": 16, "minute": 0, "second": 53}
